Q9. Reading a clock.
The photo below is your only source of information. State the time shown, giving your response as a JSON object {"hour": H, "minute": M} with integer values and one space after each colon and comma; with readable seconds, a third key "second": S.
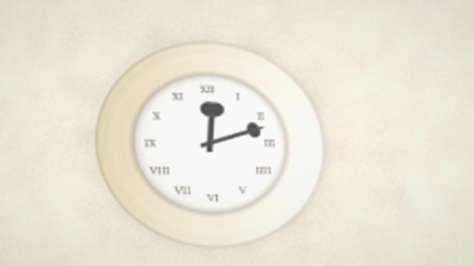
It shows {"hour": 12, "minute": 12}
